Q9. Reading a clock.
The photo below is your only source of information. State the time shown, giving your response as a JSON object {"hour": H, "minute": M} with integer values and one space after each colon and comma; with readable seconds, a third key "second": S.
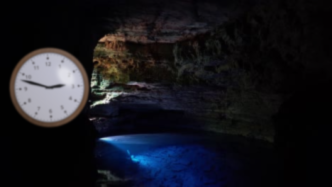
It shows {"hour": 2, "minute": 48}
